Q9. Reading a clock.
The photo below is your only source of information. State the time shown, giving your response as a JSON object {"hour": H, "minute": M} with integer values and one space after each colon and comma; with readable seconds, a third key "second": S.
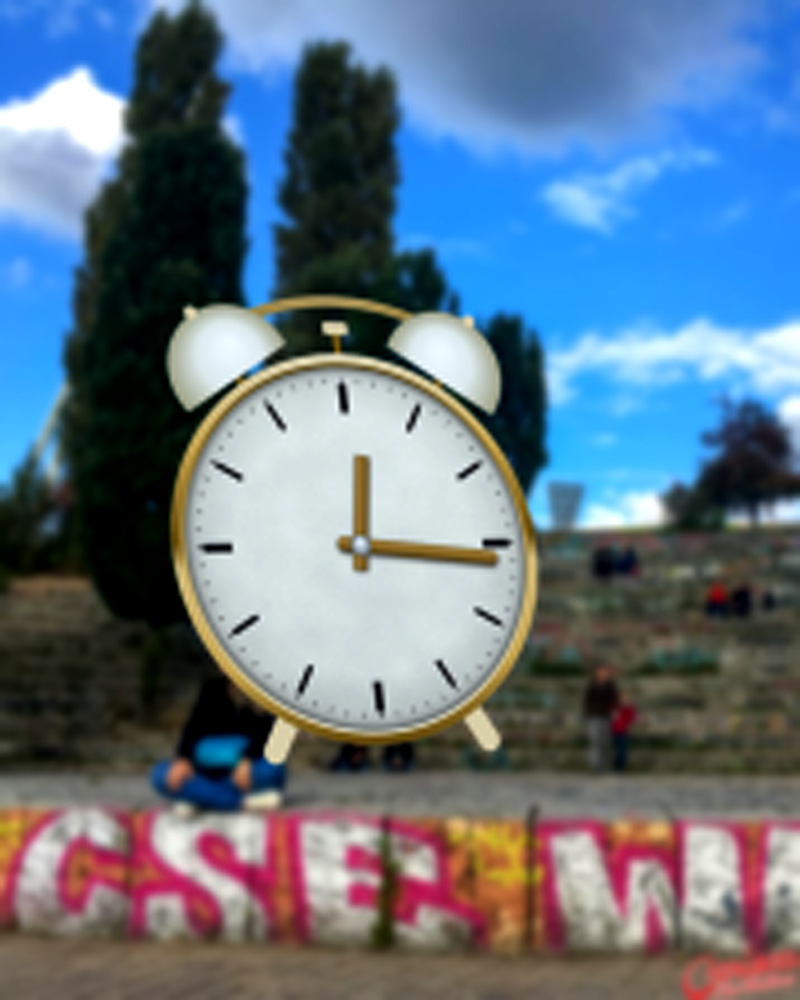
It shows {"hour": 12, "minute": 16}
